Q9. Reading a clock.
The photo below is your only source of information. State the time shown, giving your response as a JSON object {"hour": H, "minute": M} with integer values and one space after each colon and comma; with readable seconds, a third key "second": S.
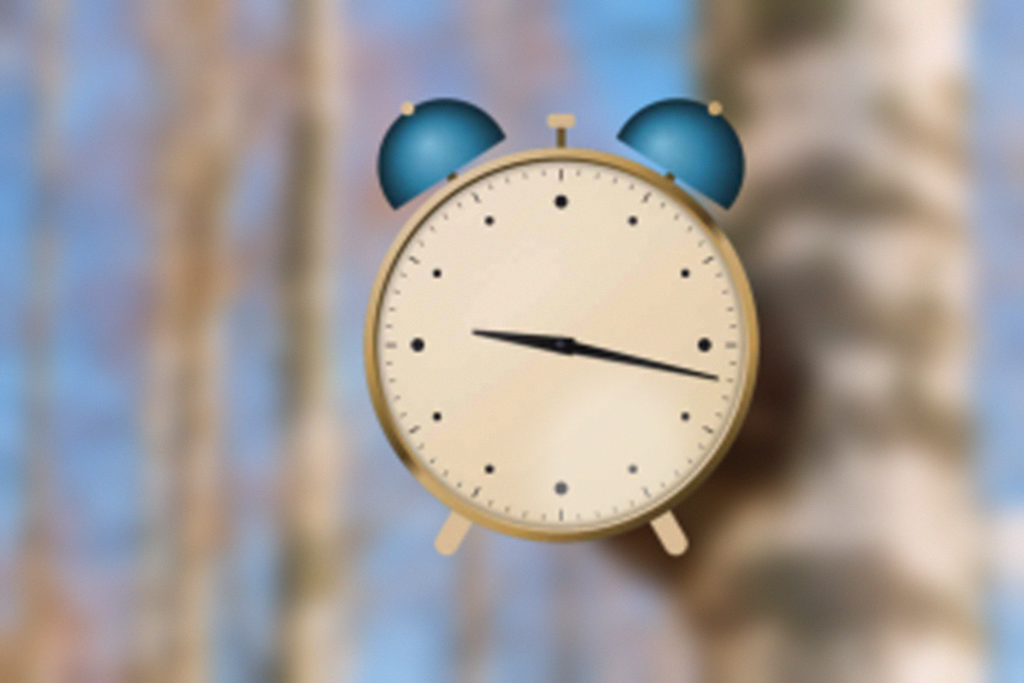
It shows {"hour": 9, "minute": 17}
